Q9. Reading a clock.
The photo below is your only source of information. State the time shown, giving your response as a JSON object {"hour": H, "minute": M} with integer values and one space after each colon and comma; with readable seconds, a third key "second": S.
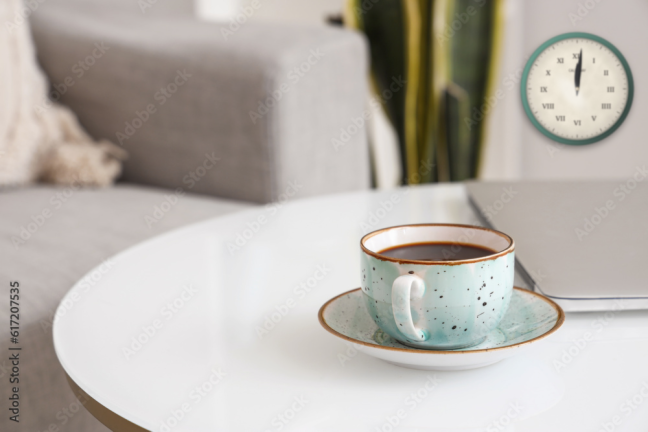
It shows {"hour": 12, "minute": 1}
